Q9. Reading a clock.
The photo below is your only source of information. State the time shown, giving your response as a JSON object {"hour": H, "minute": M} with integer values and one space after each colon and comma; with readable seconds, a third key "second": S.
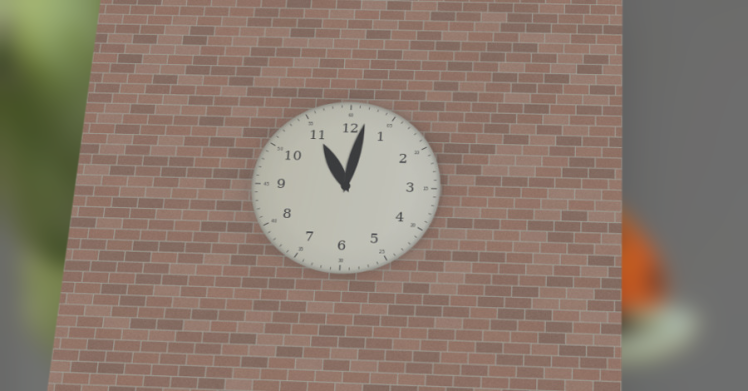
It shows {"hour": 11, "minute": 2}
